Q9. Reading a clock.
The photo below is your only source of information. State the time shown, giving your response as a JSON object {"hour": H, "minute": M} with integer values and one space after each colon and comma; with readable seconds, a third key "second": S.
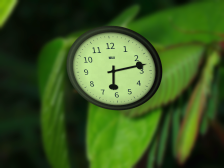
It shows {"hour": 6, "minute": 13}
